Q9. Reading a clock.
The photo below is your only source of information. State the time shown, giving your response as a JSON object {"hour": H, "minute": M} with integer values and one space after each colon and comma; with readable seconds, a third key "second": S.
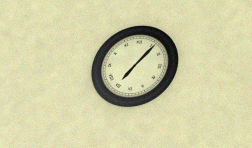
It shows {"hour": 7, "minute": 6}
